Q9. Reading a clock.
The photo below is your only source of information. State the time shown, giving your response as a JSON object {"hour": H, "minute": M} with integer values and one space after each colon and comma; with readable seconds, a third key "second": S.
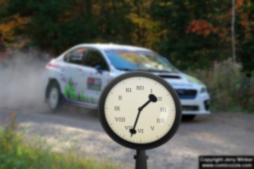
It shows {"hour": 1, "minute": 33}
